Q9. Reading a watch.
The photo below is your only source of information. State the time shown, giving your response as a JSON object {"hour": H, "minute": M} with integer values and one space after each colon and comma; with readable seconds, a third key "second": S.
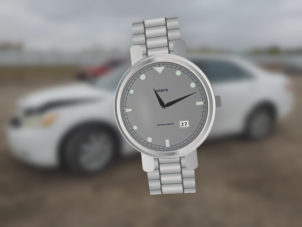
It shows {"hour": 11, "minute": 12}
